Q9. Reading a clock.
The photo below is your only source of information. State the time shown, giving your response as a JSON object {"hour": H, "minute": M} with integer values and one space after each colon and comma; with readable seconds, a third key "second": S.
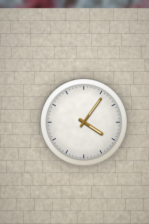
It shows {"hour": 4, "minute": 6}
